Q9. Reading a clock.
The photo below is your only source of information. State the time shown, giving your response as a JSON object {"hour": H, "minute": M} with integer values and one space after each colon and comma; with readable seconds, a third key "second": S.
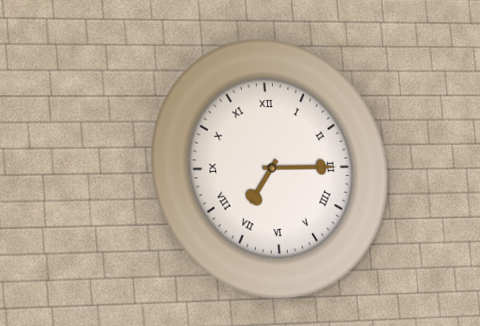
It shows {"hour": 7, "minute": 15}
